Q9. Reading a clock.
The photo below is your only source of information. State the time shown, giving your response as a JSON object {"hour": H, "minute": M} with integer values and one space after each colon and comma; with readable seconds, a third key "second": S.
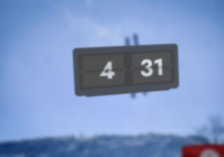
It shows {"hour": 4, "minute": 31}
